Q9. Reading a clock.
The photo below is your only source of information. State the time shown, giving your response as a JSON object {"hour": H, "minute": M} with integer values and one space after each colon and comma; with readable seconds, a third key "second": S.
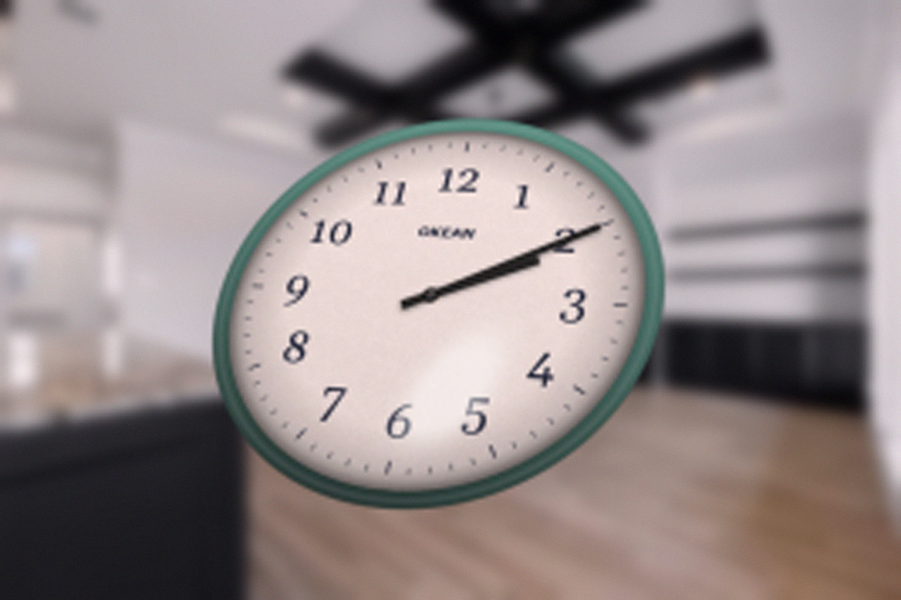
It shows {"hour": 2, "minute": 10}
